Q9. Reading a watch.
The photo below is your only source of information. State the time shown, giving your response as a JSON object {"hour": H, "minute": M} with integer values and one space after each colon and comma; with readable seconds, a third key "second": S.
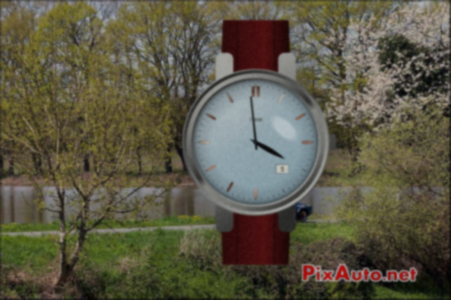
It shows {"hour": 3, "minute": 59}
